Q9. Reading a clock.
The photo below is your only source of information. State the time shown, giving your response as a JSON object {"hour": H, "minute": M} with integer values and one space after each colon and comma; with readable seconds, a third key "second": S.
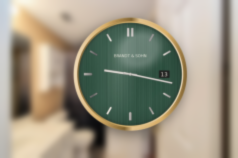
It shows {"hour": 9, "minute": 17}
